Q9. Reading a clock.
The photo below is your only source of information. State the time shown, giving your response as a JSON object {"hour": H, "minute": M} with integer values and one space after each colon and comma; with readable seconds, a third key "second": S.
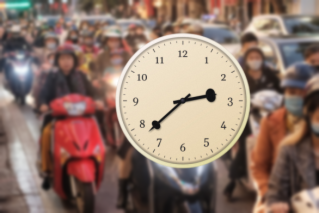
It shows {"hour": 2, "minute": 38}
